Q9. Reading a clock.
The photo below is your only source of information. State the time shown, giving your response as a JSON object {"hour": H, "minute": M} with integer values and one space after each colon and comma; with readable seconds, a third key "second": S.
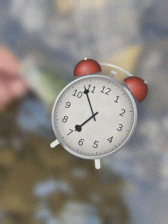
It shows {"hour": 6, "minute": 53}
